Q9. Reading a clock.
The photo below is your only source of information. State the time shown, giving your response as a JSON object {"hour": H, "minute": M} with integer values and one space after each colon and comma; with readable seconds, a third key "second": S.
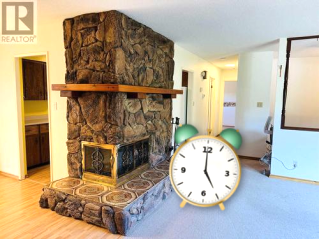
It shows {"hour": 5, "minute": 0}
